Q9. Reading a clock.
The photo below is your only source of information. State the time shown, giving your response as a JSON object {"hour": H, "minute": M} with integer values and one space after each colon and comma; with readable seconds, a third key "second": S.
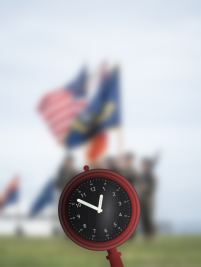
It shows {"hour": 12, "minute": 52}
